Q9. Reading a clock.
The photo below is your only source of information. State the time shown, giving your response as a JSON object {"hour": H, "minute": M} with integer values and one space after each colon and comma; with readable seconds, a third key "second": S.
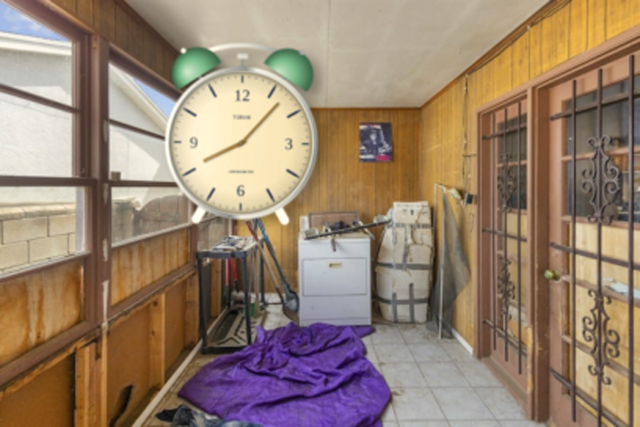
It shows {"hour": 8, "minute": 7}
